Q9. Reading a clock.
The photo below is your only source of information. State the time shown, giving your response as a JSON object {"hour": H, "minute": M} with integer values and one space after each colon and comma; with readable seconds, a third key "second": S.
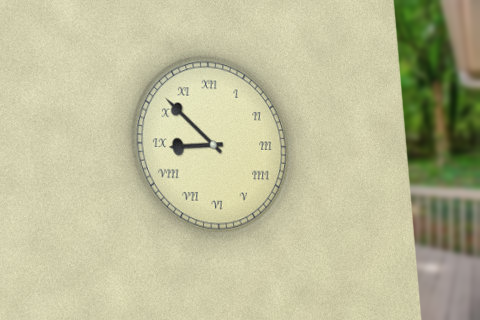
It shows {"hour": 8, "minute": 52}
